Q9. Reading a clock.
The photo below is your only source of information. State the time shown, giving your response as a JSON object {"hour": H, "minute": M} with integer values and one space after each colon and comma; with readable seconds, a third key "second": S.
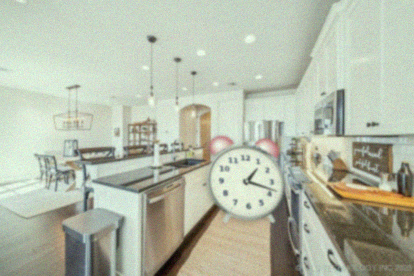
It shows {"hour": 1, "minute": 18}
